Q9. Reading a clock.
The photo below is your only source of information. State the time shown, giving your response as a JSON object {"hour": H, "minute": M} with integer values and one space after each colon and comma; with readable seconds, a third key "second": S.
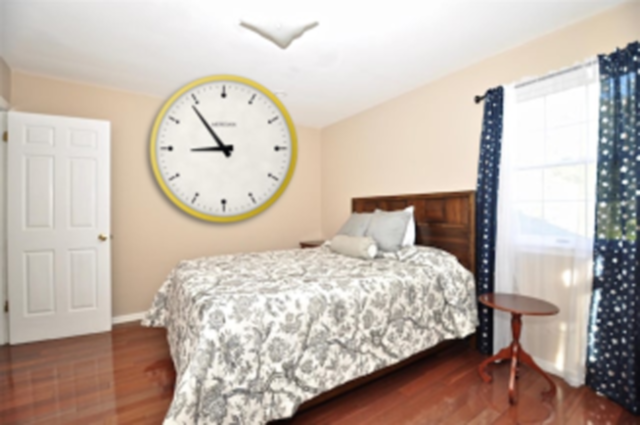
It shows {"hour": 8, "minute": 54}
